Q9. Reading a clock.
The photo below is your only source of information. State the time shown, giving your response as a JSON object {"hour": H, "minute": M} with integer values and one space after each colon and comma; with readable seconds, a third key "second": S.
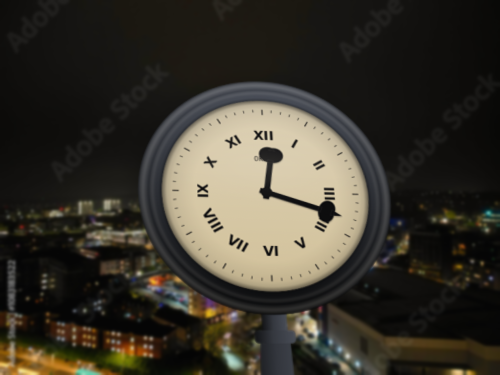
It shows {"hour": 12, "minute": 18}
